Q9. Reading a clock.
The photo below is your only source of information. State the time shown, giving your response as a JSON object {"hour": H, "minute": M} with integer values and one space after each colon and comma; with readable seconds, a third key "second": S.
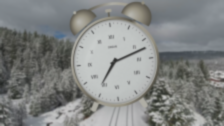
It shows {"hour": 7, "minute": 12}
